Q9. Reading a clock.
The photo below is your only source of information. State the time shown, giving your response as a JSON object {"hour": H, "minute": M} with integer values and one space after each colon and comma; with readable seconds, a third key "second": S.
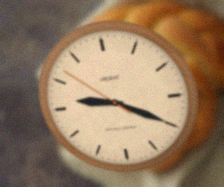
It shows {"hour": 9, "minute": 19, "second": 52}
